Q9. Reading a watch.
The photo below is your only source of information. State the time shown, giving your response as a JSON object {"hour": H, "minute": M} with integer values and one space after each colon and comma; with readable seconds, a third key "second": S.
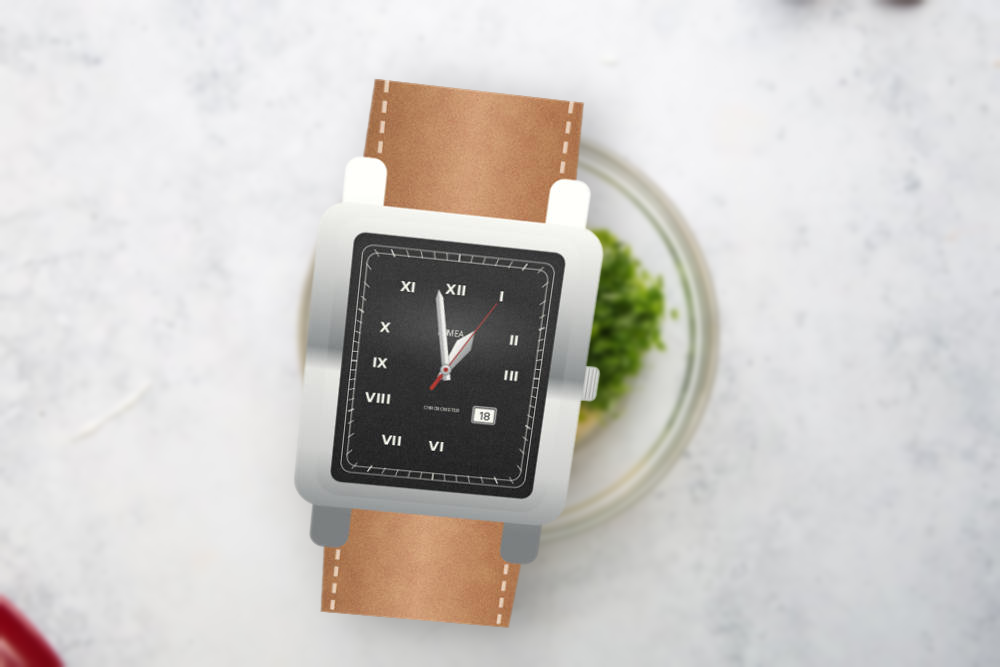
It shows {"hour": 12, "minute": 58, "second": 5}
